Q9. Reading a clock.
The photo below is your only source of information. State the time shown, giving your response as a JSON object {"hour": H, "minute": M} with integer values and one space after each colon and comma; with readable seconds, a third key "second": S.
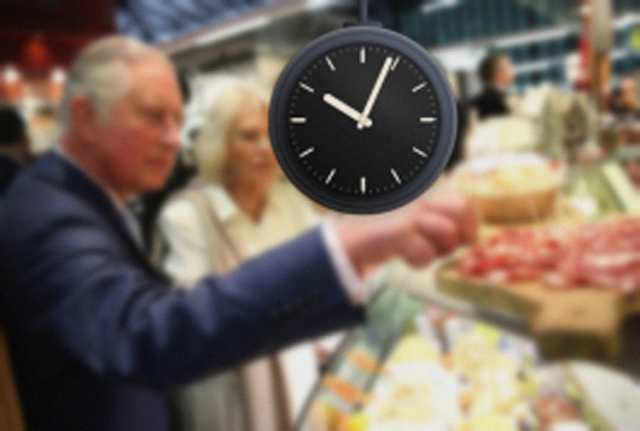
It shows {"hour": 10, "minute": 4}
